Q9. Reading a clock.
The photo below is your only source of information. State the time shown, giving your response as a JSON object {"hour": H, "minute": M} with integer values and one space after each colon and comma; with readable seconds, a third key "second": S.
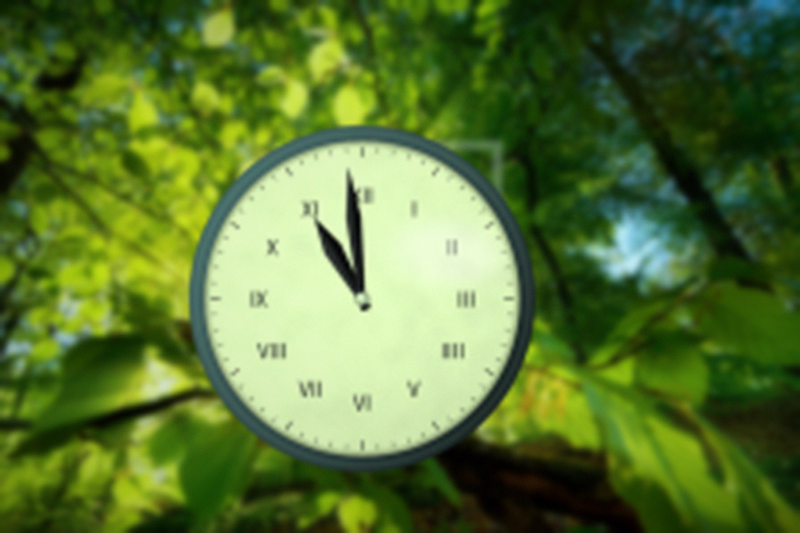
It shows {"hour": 10, "minute": 59}
